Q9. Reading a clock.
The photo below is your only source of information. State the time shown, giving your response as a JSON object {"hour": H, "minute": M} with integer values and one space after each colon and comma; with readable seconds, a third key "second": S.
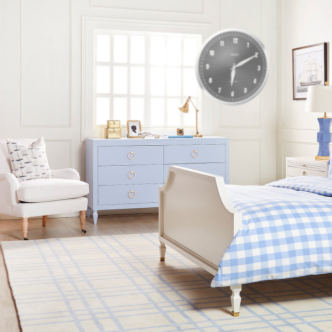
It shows {"hour": 6, "minute": 10}
